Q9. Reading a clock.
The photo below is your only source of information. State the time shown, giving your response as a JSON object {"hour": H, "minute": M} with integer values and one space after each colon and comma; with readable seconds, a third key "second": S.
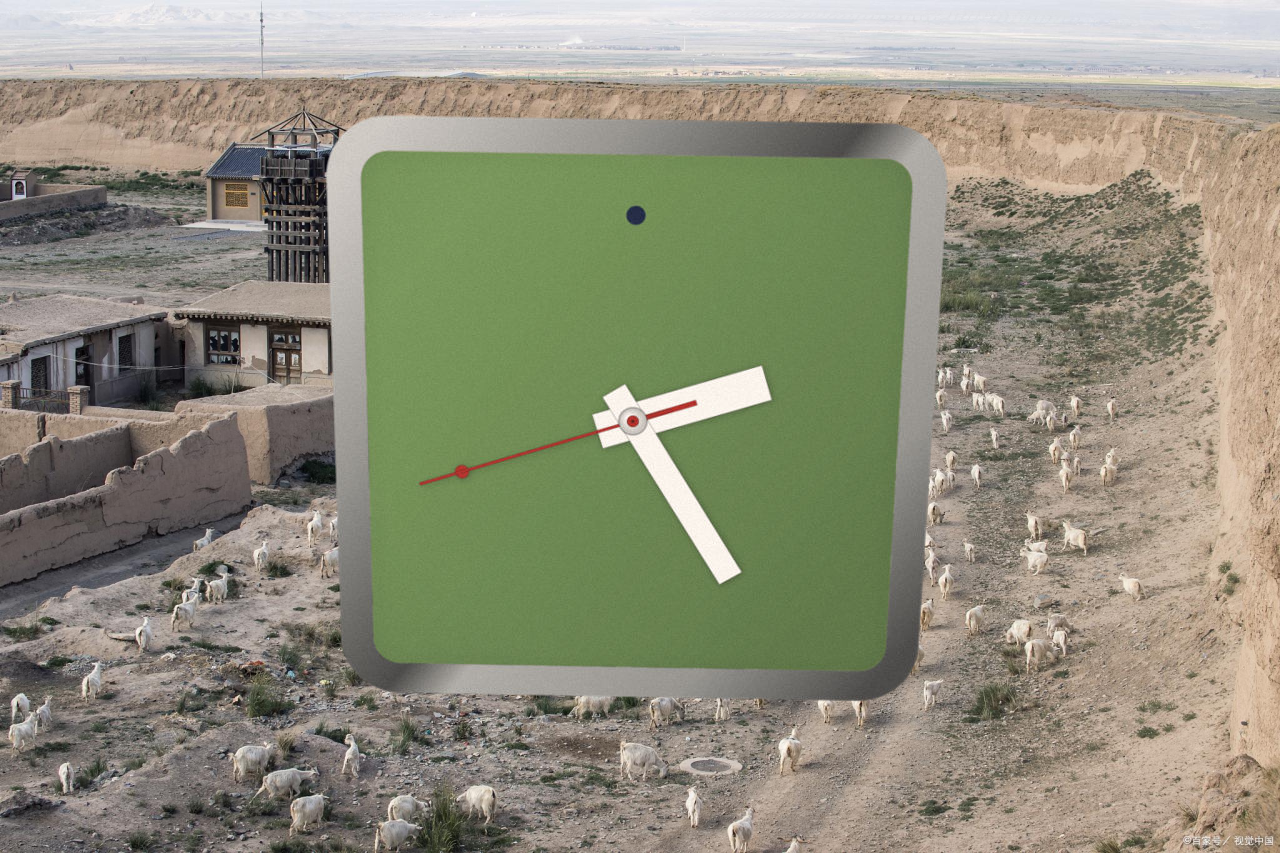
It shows {"hour": 2, "minute": 24, "second": 42}
